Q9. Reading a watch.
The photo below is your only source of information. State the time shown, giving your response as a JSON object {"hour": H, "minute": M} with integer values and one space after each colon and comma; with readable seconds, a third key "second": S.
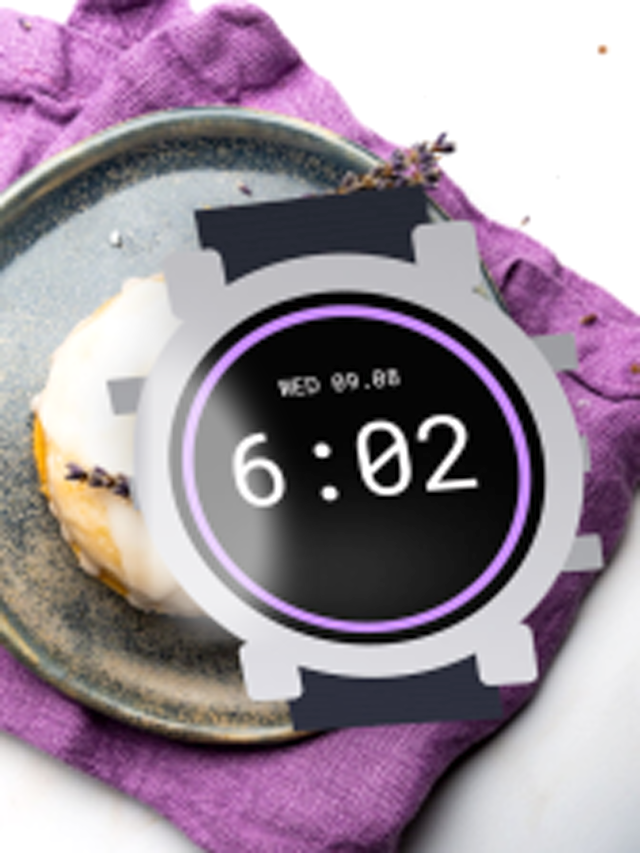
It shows {"hour": 6, "minute": 2}
